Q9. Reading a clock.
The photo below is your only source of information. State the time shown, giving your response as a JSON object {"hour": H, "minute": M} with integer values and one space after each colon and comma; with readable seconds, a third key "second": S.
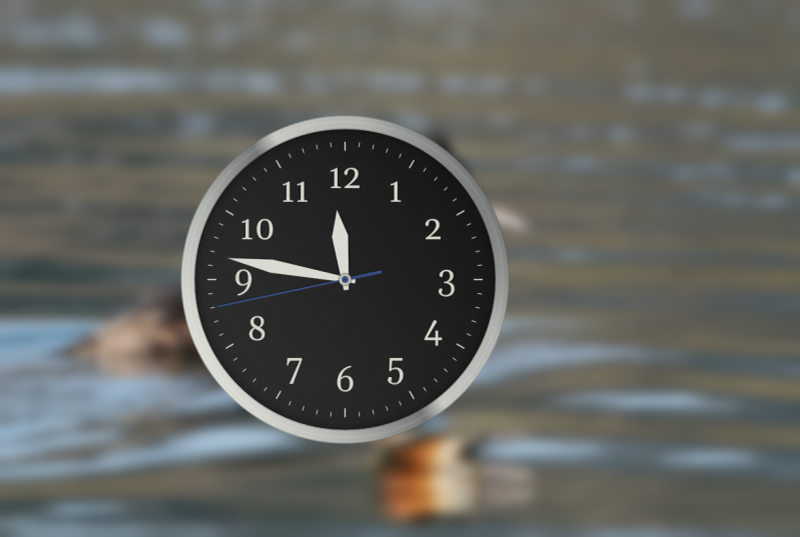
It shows {"hour": 11, "minute": 46, "second": 43}
